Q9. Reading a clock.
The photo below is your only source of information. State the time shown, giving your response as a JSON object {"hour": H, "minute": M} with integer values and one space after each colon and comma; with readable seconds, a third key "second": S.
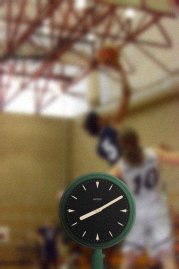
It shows {"hour": 8, "minute": 10}
